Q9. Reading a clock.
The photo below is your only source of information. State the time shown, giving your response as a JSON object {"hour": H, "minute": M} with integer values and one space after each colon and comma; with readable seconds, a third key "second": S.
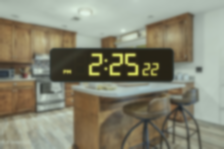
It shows {"hour": 2, "minute": 25, "second": 22}
